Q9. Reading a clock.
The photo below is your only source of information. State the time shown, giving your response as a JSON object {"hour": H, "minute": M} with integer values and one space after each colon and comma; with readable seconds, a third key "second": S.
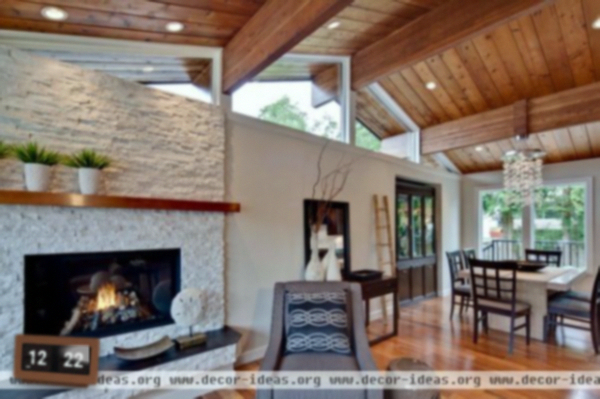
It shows {"hour": 12, "minute": 22}
